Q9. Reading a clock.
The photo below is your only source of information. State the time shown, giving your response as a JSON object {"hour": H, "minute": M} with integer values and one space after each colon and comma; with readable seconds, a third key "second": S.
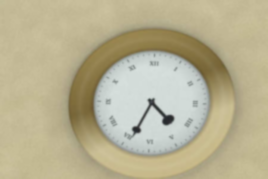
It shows {"hour": 4, "minute": 34}
